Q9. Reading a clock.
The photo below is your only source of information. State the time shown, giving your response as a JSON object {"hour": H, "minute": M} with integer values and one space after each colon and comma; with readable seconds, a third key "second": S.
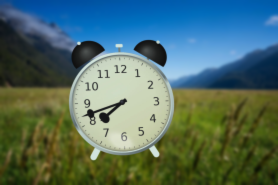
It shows {"hour": 7, "minute": 42}
